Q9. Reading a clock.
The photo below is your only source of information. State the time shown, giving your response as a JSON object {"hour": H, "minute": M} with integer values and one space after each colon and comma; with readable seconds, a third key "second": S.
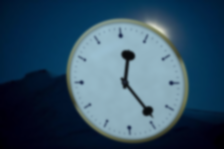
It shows {"hour": 12, "minute": 24}
